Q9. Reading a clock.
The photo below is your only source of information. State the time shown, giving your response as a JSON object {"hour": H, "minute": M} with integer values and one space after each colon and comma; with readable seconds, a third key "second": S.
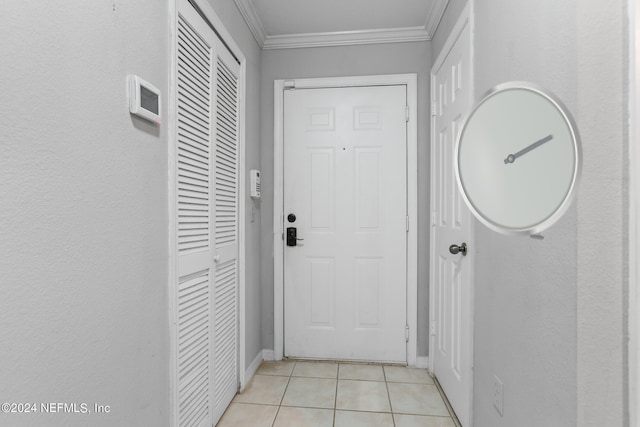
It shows {"hour": 2, "minute": 11}
